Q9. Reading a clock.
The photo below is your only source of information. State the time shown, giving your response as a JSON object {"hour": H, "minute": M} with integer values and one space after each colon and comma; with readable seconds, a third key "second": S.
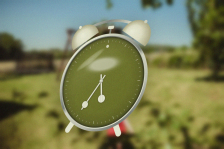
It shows {"hour": 5, "minute": 35}
